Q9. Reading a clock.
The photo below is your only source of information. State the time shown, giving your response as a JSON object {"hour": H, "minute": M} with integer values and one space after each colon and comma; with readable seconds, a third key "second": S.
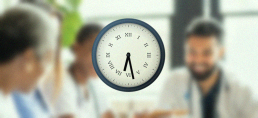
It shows {"hour": 6, "minute": 28}
